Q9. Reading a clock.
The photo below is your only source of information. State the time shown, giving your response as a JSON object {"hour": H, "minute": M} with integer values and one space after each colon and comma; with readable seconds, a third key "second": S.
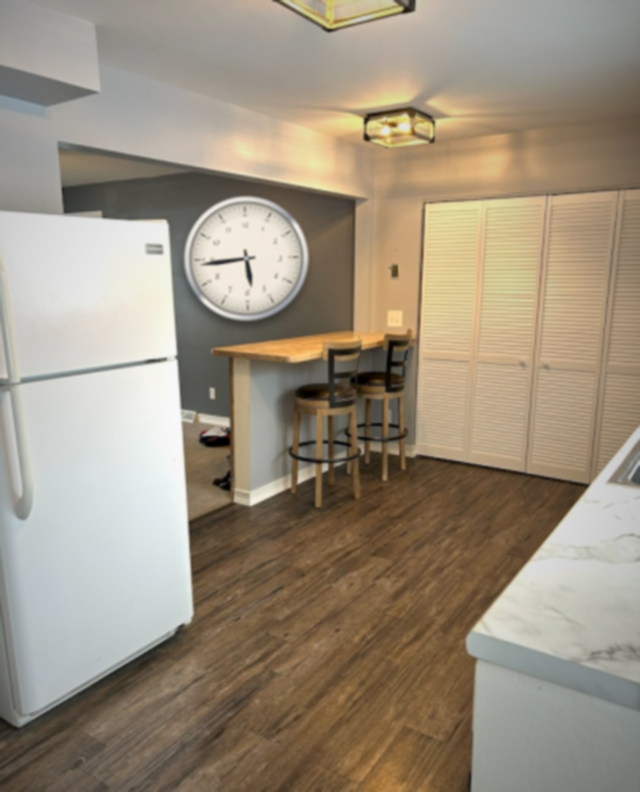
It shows {"hour": 5, "minute": 44}
